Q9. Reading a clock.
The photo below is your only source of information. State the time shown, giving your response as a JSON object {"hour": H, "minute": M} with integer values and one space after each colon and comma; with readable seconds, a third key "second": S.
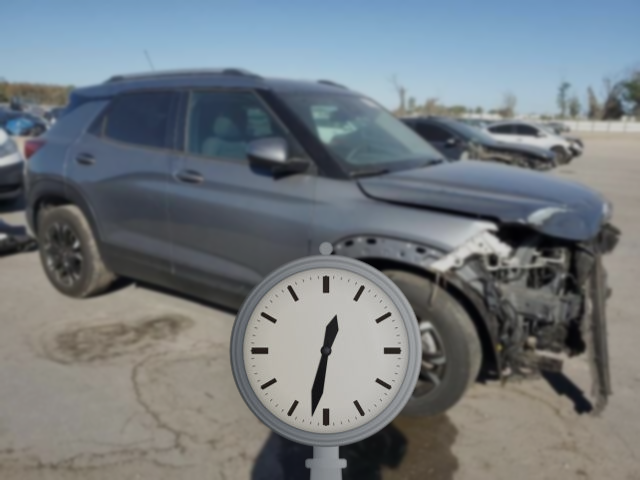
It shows {"hour": 12, "minute": 32}
